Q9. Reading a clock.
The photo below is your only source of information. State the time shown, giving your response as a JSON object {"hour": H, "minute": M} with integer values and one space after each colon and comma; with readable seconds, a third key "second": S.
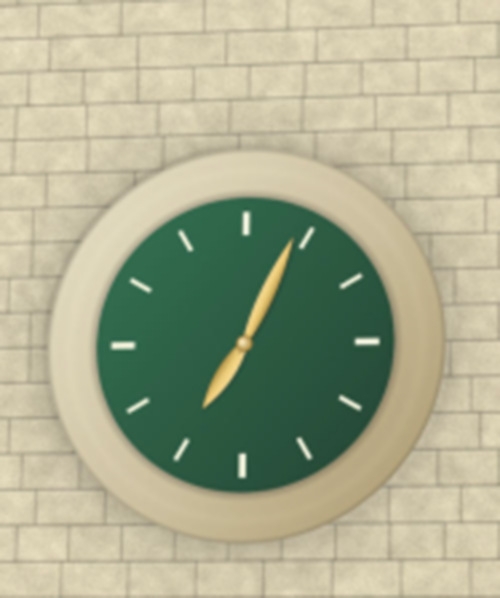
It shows {"hour": 7, "minute": 4}
